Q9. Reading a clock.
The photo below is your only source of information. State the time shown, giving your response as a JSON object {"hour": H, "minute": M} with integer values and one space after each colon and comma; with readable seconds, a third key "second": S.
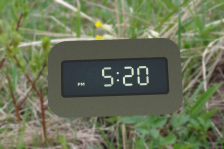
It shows {"hour": 5, "minute": 20}
